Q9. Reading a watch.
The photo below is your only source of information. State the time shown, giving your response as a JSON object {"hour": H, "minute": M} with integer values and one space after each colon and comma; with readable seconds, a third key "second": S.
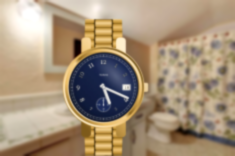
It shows {"hour": 5, "minute": 19}
